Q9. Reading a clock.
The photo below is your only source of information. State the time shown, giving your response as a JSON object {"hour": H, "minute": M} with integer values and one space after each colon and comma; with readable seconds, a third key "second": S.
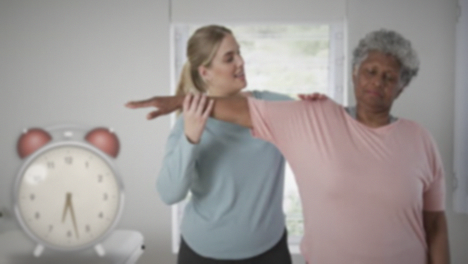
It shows {"hour": 6, "minute": 28}
